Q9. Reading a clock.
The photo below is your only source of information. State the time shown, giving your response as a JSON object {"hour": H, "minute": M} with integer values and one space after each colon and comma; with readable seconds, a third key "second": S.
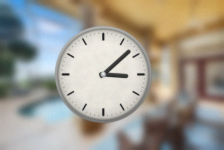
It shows {"hour": 3, "minute": 8}
